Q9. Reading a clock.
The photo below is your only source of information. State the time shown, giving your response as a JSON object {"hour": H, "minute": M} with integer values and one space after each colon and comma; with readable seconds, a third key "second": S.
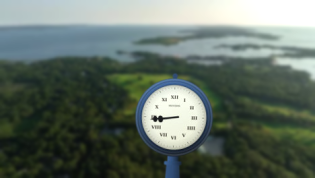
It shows {"hour": 8, "minute": 44}
